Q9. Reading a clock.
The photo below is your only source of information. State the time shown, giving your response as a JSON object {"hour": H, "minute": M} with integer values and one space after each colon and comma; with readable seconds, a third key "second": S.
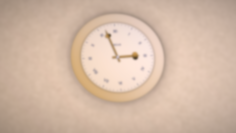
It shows {"hour": 2, "minute": 57}
